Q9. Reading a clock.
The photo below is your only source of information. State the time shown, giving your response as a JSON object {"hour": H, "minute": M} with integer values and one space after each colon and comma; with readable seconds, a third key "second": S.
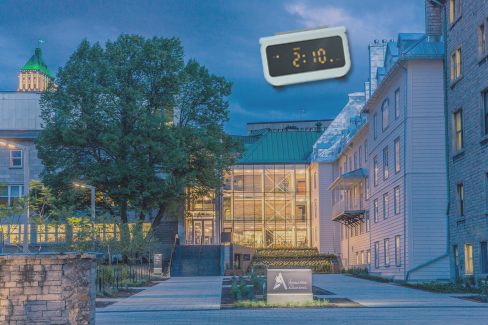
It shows {"hour": 2, "minute": 10}
